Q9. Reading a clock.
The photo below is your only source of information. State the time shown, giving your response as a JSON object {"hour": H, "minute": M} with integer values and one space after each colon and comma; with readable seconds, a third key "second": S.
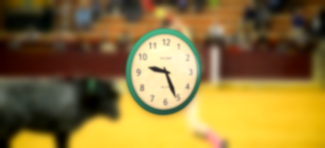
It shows {"hour": 9, "minute": 26}
